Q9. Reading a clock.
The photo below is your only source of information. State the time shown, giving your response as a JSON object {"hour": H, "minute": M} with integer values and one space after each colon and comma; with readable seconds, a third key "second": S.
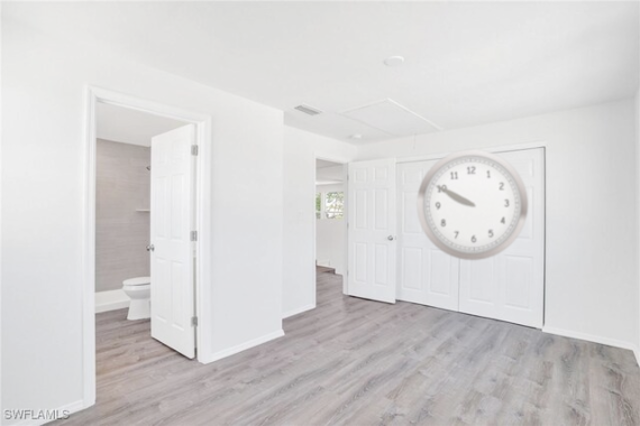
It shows {"hour": 9, "minute": 50}
